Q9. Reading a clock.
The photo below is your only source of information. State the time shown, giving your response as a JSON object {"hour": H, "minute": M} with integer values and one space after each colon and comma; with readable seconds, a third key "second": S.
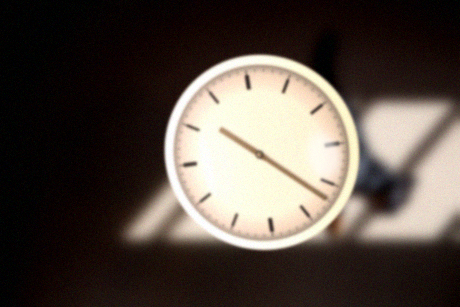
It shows {"hour": 10, "minute": 22}
